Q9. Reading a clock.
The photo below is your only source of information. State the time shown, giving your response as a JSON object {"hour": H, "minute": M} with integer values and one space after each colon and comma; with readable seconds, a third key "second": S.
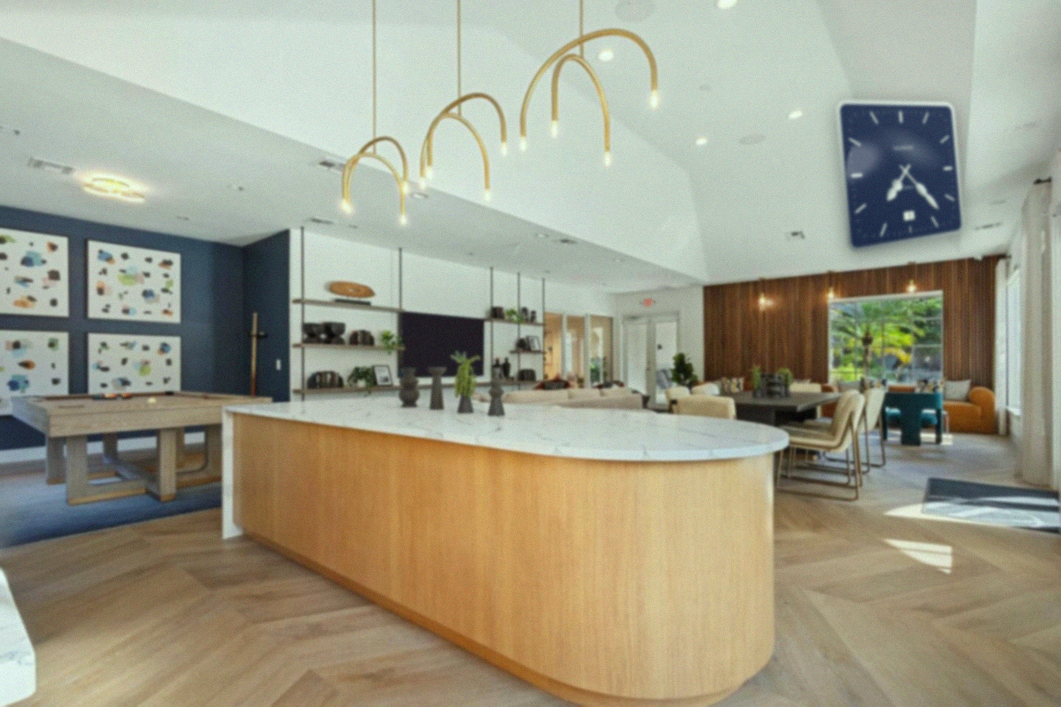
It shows {"hour": 7, "minute": 23}
